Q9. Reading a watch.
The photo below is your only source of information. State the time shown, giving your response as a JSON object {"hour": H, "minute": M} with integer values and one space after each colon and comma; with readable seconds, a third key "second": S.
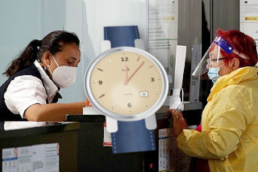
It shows {"hour": 12, "minute": 7}
